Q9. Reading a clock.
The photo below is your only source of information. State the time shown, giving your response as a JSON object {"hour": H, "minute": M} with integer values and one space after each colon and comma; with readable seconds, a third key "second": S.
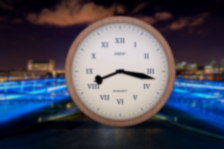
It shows {"hour": 8, "minute": 17}
